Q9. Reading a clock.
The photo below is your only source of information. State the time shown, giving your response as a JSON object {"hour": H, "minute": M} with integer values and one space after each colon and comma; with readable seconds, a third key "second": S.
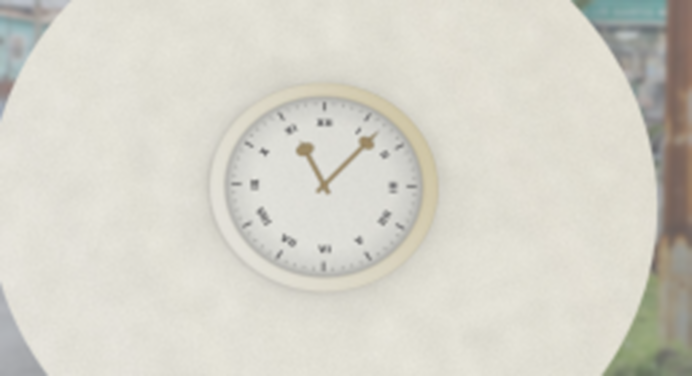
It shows {"hour": 11, "minute": 7}
